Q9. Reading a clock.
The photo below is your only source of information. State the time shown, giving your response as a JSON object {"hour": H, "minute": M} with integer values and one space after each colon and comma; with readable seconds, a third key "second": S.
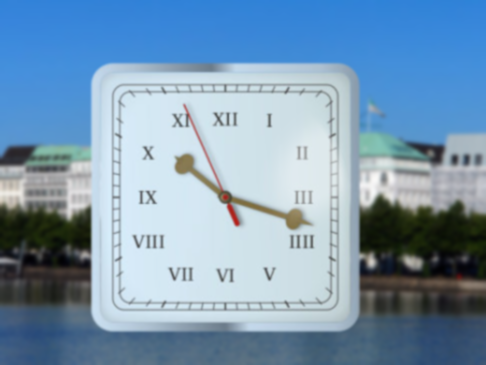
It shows {"hour": 10, "minute": 17, "second": 56}
